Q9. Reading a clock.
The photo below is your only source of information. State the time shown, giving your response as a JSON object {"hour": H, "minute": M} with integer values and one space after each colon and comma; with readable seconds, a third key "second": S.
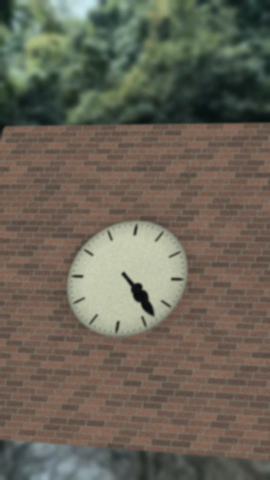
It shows {"hour": 4, "minute": 23}
